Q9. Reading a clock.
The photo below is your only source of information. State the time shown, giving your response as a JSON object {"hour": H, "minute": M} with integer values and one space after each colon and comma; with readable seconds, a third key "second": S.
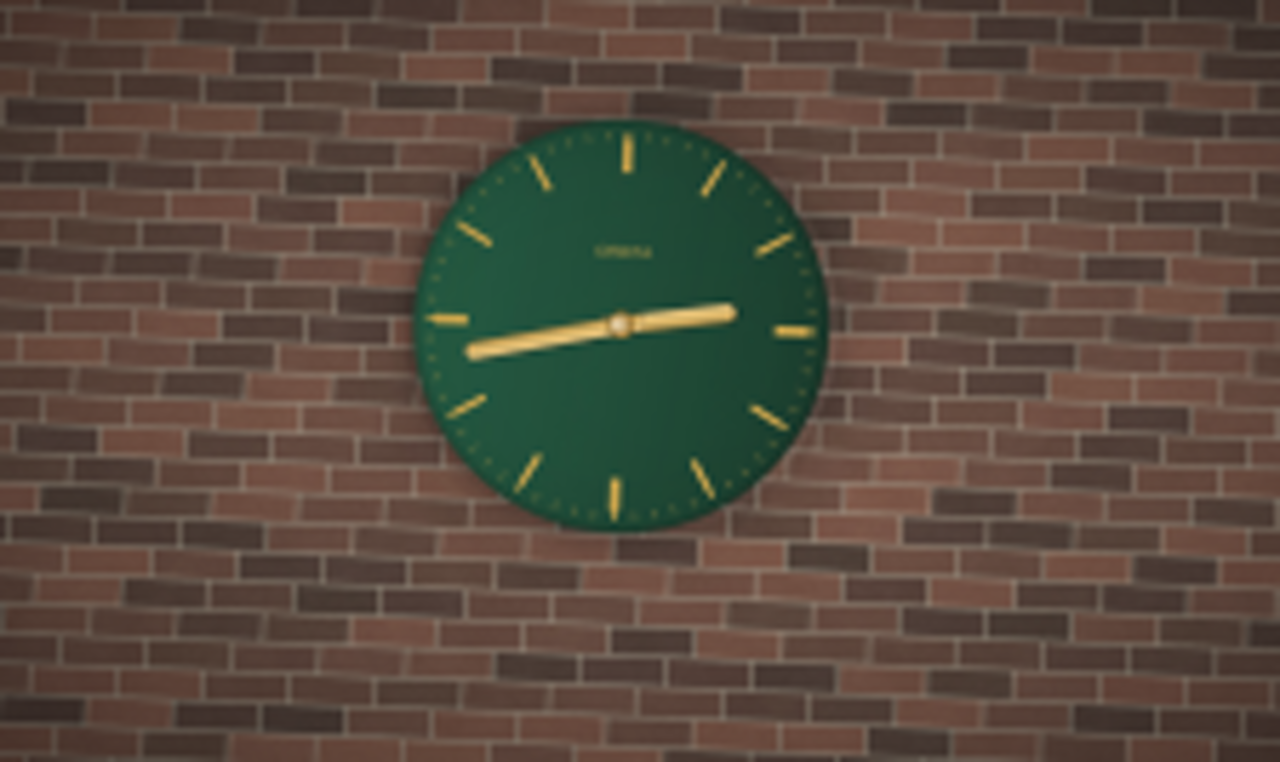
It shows {"hour": 2, "minute": 43}
